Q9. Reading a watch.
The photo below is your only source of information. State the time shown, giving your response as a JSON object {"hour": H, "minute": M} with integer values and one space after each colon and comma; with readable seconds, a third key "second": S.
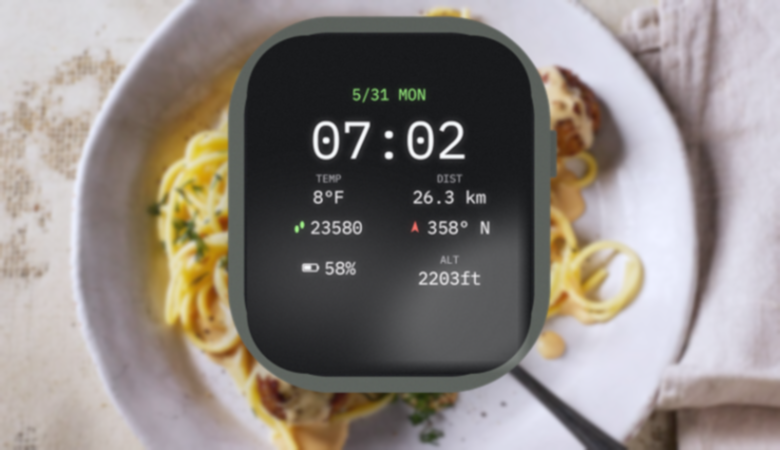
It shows {"hour": 7, "minute": 2}
